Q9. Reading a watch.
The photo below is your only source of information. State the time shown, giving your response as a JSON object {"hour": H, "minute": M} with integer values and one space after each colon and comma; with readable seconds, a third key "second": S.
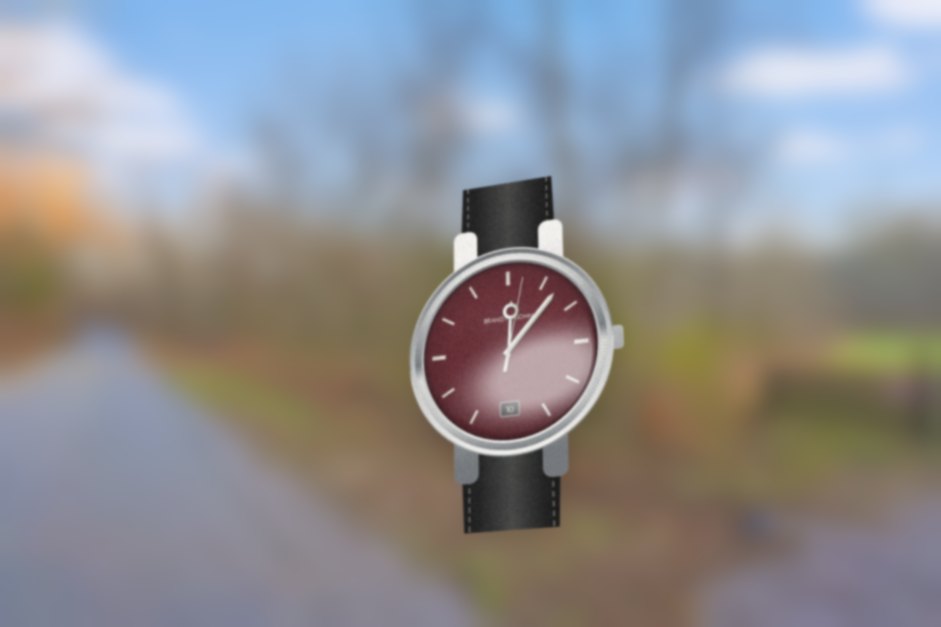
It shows {"hour": 12, "minute": 7, "second": 2}
